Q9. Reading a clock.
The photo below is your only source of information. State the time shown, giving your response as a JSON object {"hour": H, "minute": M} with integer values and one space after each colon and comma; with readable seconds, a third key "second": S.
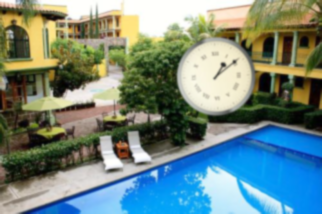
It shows {"hour": 1, "minute": 9}
